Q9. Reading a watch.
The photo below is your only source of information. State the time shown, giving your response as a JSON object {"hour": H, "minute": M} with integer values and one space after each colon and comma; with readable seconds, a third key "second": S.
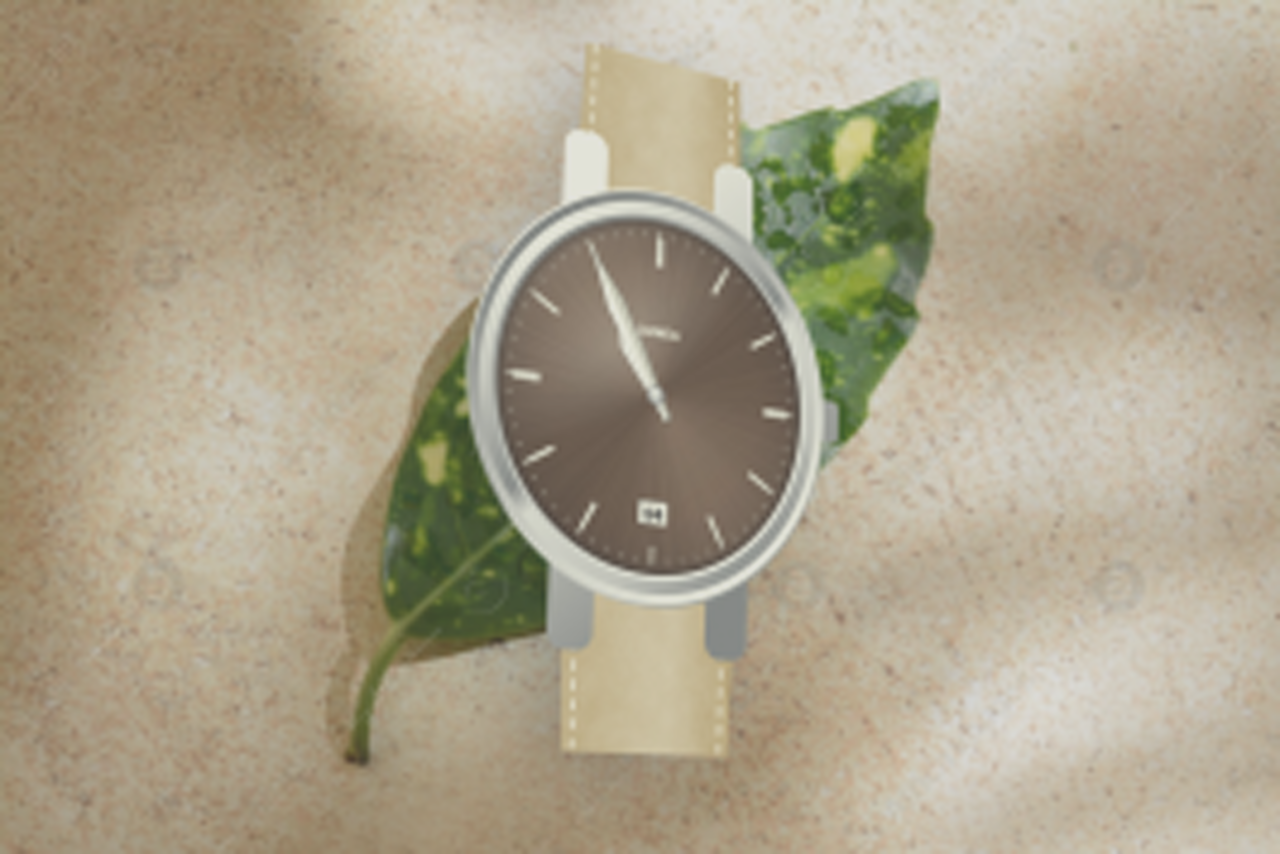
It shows {"hour": 10, "minute": 55}
